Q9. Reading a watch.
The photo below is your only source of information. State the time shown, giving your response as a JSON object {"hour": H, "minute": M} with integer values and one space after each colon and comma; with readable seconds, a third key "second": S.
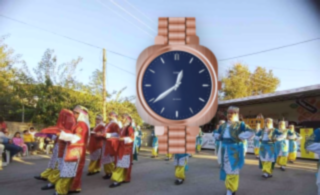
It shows {"hour": 12, "minute": 39}
